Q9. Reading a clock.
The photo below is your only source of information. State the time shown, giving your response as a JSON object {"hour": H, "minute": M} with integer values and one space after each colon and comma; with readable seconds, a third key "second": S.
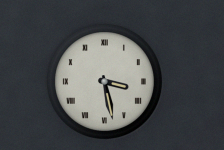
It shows {"hour": 3, "minute": 28}
